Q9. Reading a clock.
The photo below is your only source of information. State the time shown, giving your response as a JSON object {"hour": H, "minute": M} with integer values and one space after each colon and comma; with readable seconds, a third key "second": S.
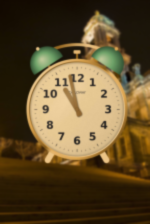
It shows {"hour": 10, "minute": 58}
